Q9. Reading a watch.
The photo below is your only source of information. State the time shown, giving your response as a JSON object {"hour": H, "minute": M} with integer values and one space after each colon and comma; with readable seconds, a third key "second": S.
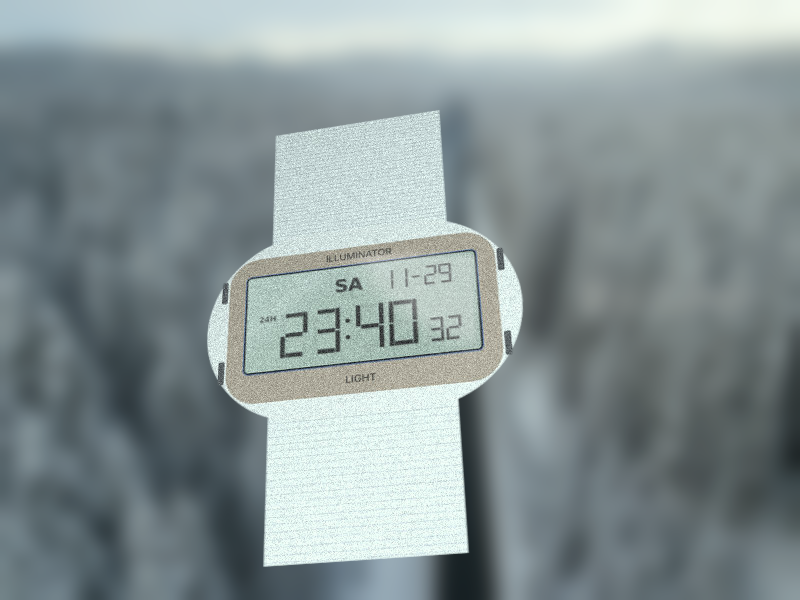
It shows {"hour": 23, "minute": 40, "second": 32}
